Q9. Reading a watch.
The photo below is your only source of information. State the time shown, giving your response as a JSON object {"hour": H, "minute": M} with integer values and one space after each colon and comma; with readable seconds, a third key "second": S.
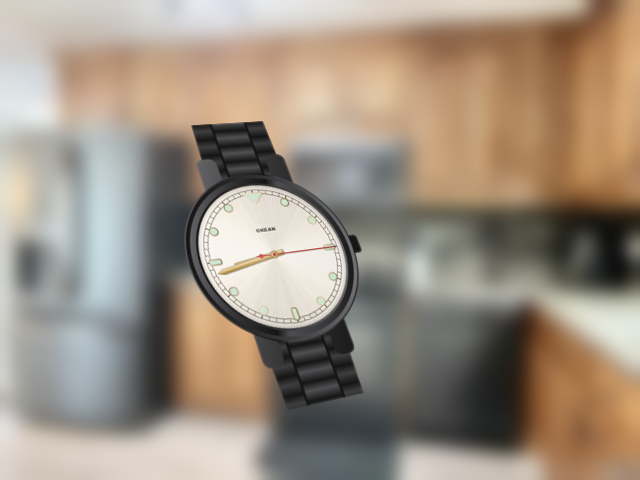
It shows {"hour": 8, "minute": 43, "second": 15}
